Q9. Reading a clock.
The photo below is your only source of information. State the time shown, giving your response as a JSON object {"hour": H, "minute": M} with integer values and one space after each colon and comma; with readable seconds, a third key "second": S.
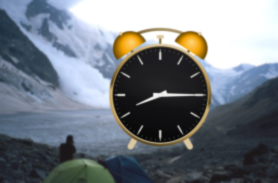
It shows {"hour": 8, "minute": 15}
